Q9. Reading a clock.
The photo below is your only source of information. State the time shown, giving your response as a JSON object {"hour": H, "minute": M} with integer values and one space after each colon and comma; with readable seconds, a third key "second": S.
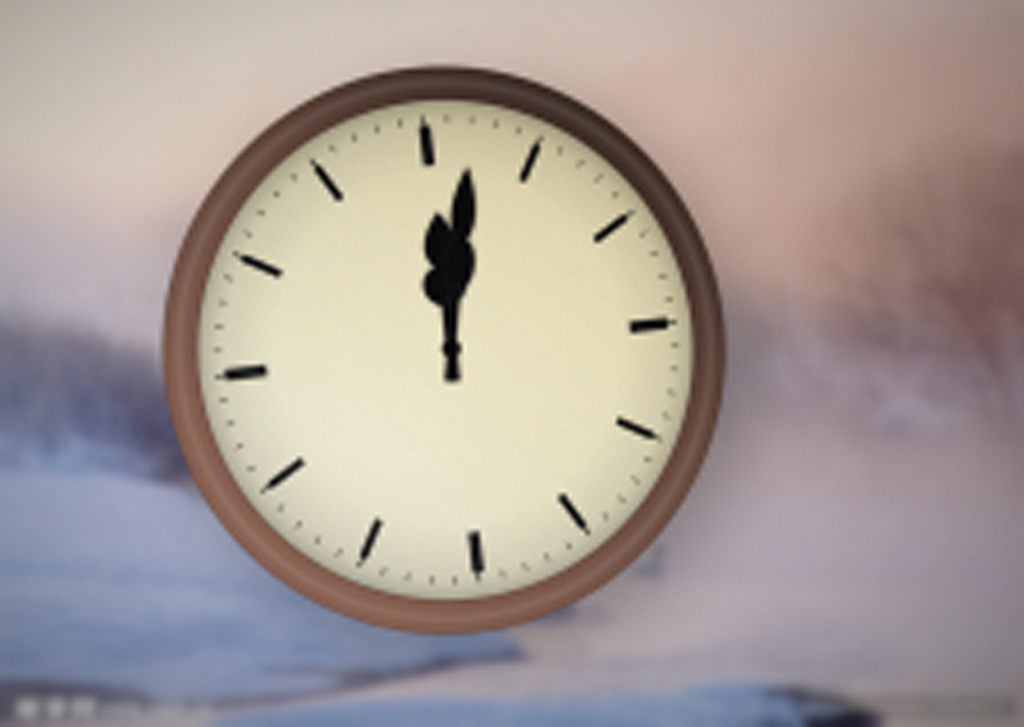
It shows {"hour": 12, "minute": 2}
